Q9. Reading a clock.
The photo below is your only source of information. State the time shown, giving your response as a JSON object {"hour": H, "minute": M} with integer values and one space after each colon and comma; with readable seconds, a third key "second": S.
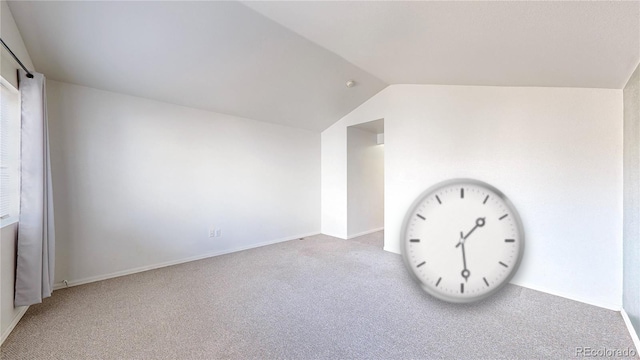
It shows {"hour": 1, "minute": 29}
